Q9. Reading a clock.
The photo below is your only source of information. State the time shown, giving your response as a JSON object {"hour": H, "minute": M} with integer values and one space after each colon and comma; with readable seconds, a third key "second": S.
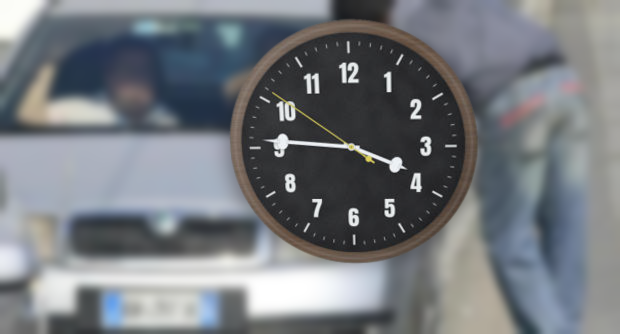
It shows {"hour": 3, "minute": 45, "second": 51}
